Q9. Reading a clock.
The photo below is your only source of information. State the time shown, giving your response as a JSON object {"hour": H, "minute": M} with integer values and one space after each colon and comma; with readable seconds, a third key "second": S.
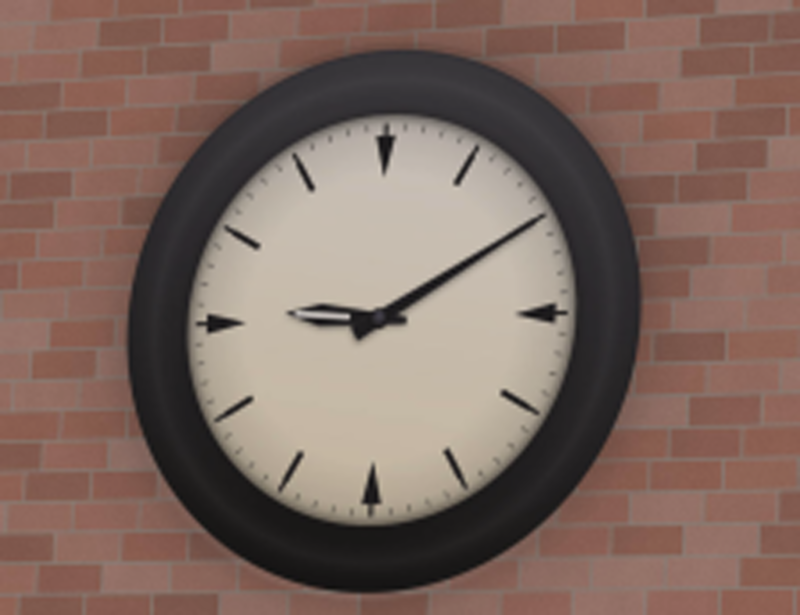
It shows {"hour": 9, "minute": 10}
